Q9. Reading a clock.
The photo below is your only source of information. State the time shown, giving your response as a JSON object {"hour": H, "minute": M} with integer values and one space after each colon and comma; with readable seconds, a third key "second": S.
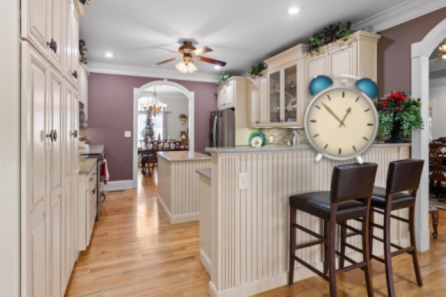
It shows {"hour": 12, "minute": 52}
